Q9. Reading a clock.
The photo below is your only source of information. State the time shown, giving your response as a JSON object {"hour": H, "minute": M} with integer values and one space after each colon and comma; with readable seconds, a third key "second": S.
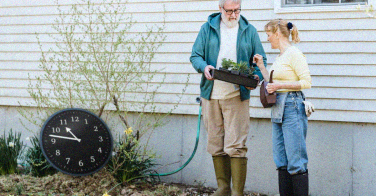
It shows {"hour": 10, "minute": 47}
